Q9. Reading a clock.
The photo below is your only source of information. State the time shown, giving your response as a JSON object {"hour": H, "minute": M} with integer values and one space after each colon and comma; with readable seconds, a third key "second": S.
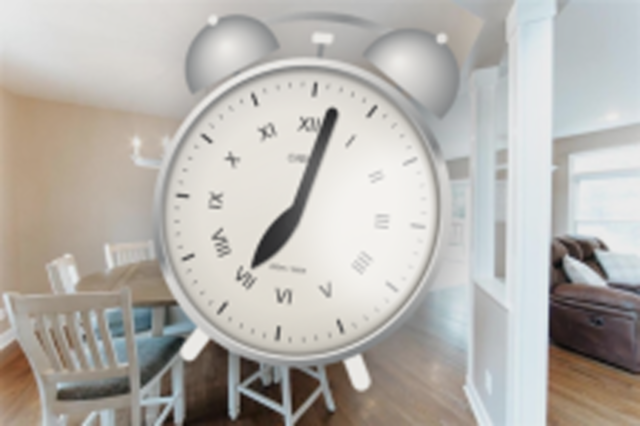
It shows {"hour": 7, "minute": 2}
